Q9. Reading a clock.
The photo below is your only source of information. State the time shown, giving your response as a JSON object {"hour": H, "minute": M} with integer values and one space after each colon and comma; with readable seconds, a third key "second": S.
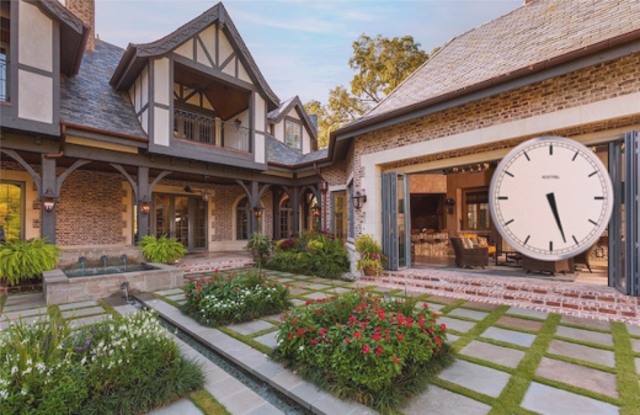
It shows {"hour": 5, "minute": 27}
